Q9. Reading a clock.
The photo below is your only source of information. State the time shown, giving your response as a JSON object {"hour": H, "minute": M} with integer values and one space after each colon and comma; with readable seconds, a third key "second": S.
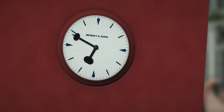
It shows {"hour": 6, "minute": 49}
